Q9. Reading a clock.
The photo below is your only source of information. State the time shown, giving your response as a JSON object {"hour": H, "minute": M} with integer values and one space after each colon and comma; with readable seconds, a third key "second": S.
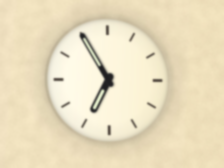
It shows {"hour": 6, "minute": 55}
